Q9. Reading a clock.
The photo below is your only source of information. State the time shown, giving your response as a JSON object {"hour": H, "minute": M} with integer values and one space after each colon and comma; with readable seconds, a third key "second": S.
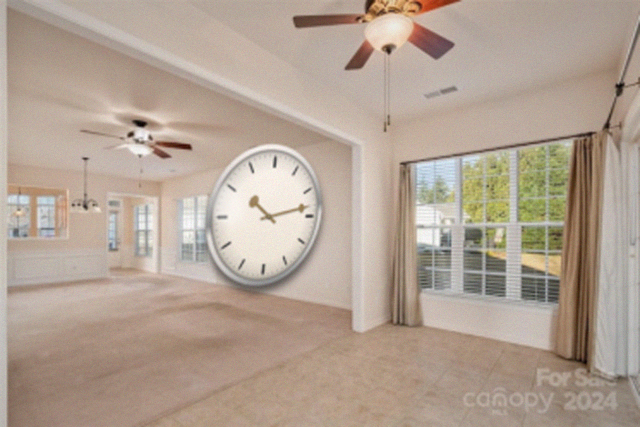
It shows {"hour": 10, "minute": 13}
